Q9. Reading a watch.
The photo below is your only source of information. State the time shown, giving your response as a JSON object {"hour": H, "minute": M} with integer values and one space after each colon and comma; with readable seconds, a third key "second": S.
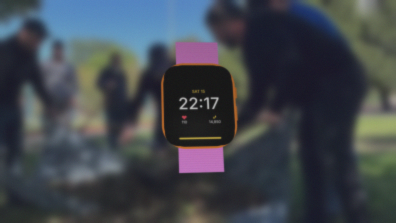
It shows {"hour": 22, "minute": 17}
